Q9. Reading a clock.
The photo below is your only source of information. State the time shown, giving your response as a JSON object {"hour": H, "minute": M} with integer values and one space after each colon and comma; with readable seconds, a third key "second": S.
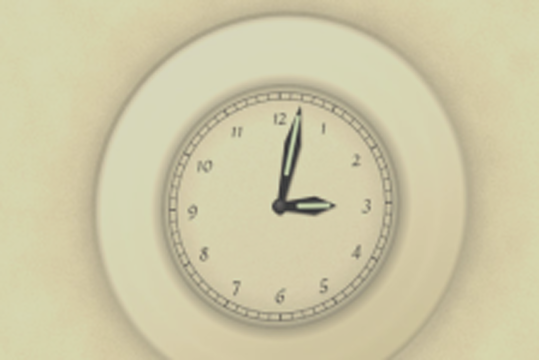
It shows {"hour": 3, "minute": 2}
